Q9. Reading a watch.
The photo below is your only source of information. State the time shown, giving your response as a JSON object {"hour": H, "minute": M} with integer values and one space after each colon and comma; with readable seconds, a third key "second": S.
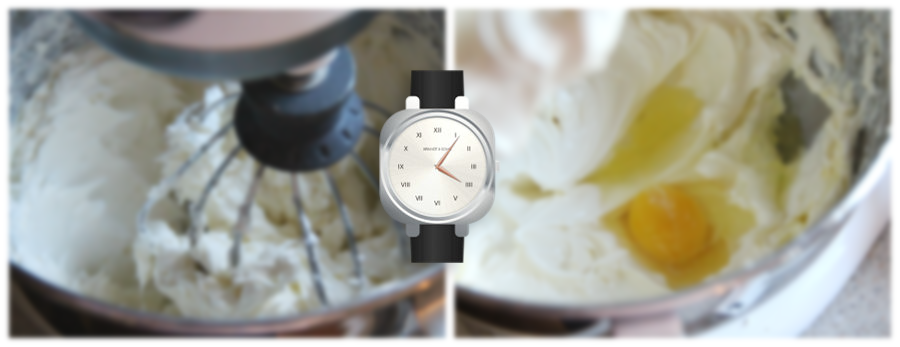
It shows {"hour": 4, "minute": 6}
